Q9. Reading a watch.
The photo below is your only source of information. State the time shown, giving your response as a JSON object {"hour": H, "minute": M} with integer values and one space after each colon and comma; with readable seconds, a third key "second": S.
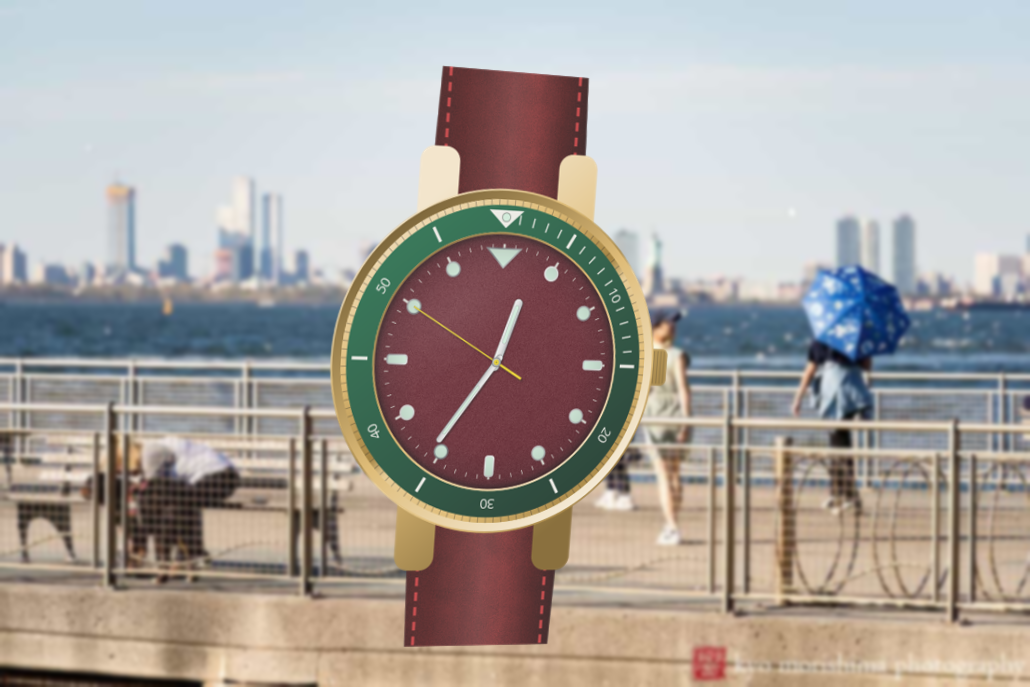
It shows {"hour": 12, "minute": 35, "second": 50}
